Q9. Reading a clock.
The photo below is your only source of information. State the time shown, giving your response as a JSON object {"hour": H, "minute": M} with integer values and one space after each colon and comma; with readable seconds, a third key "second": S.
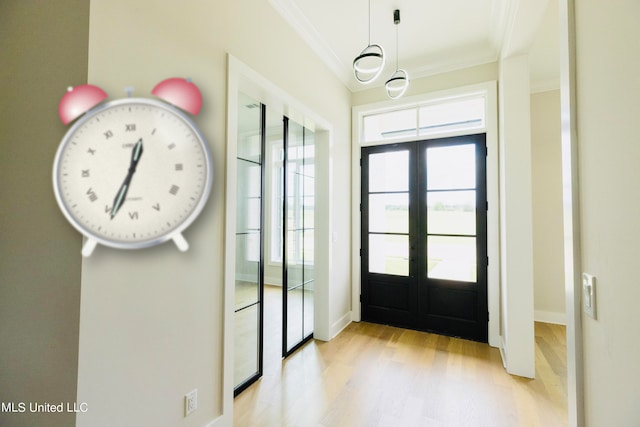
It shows {"hour": 12, "minute": 34}
